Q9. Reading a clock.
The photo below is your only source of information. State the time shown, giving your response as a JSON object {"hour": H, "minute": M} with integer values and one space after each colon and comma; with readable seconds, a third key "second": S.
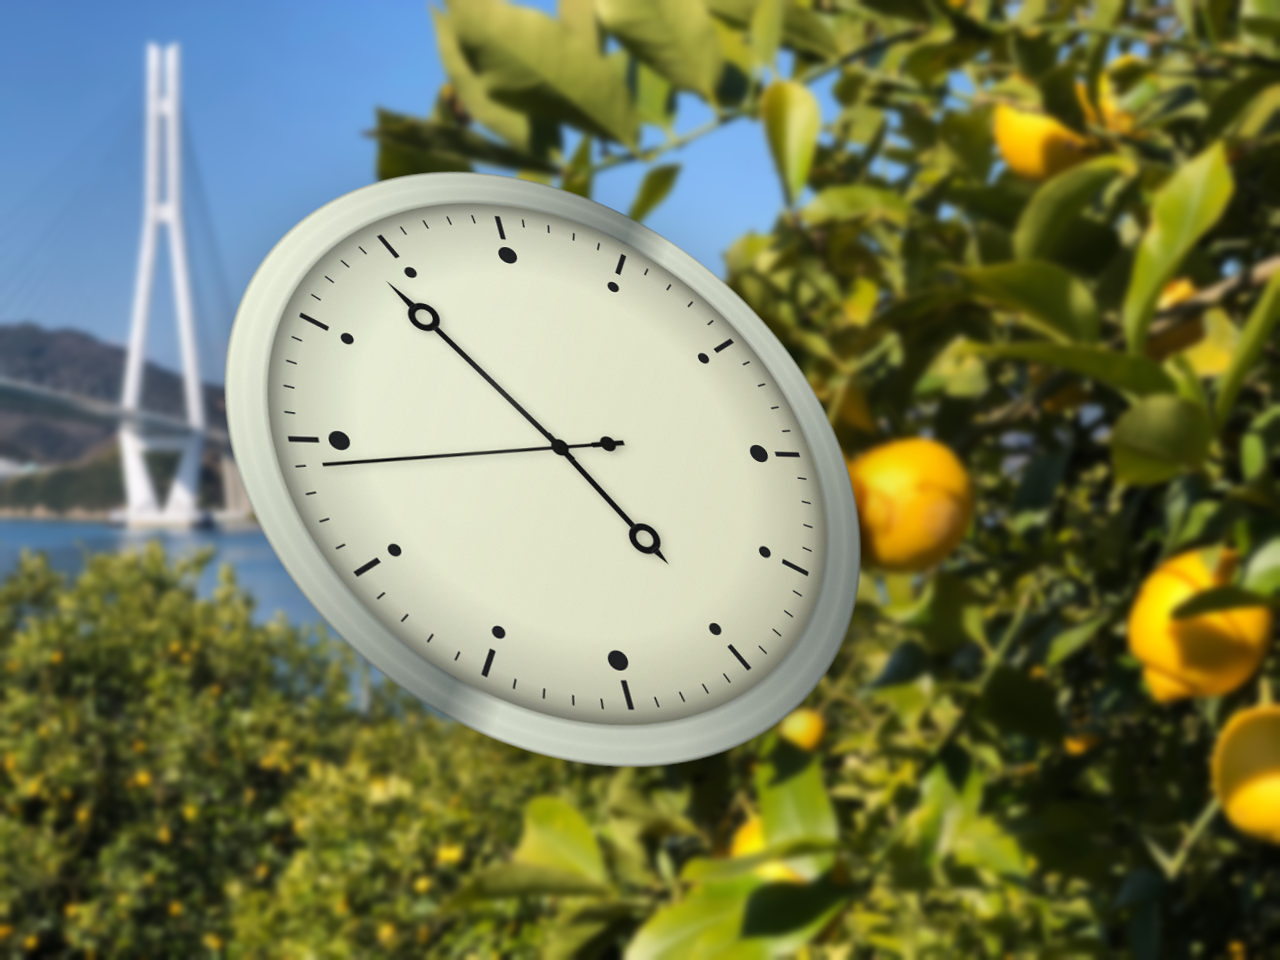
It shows {"hour": 4, "minute": 53, "second": 44}
